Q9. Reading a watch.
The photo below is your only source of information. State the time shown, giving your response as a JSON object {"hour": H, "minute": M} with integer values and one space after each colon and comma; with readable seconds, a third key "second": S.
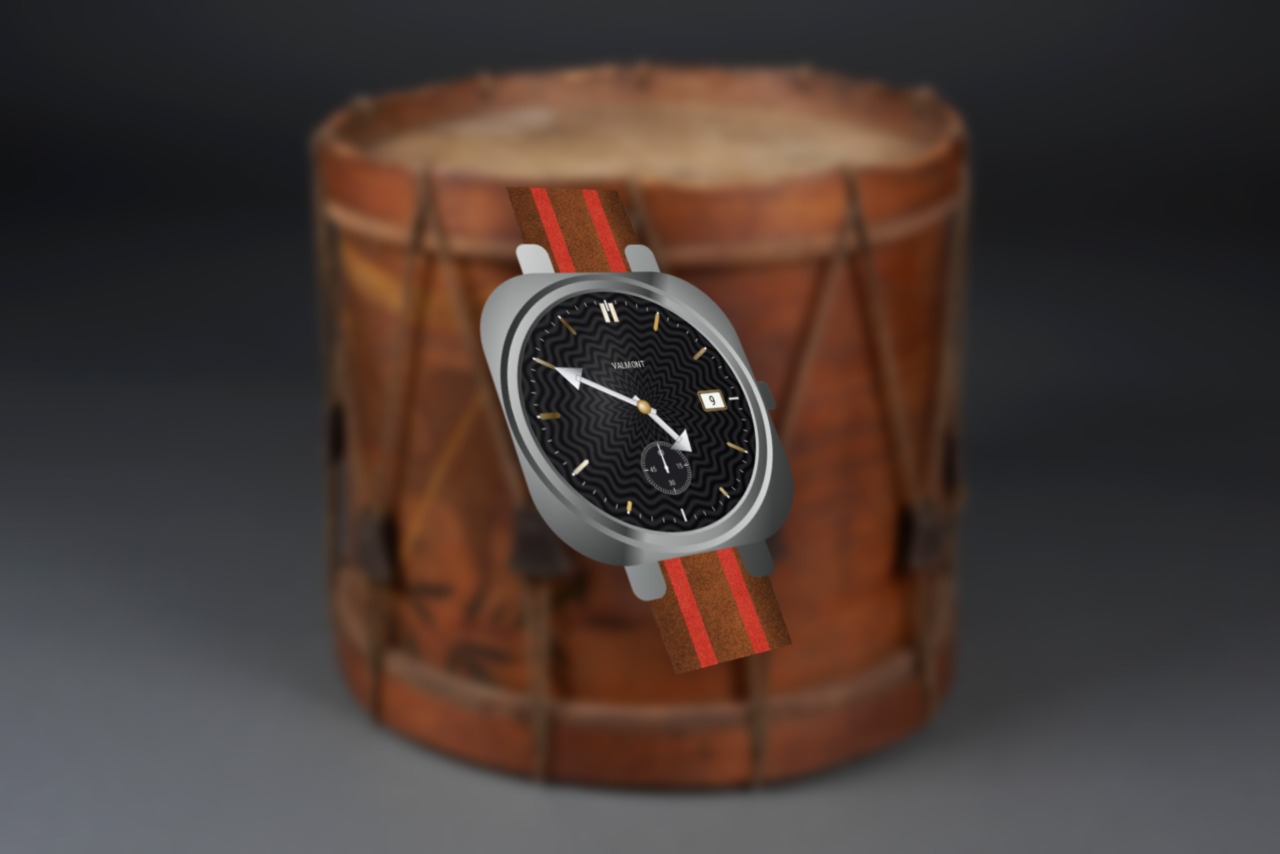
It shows {"hour": 4, "minute": 50}
